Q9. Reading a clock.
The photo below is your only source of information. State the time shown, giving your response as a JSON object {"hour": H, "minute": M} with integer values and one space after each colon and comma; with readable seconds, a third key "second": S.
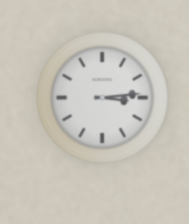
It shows {"hour": 3, "minute": 14}
